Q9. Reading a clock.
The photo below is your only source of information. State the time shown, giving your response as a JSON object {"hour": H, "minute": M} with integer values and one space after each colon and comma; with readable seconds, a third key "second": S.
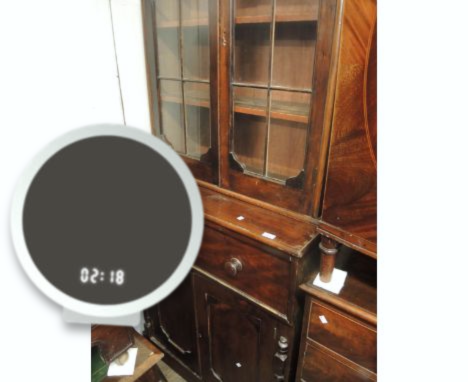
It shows {"hour": 2, "minute": 18}
